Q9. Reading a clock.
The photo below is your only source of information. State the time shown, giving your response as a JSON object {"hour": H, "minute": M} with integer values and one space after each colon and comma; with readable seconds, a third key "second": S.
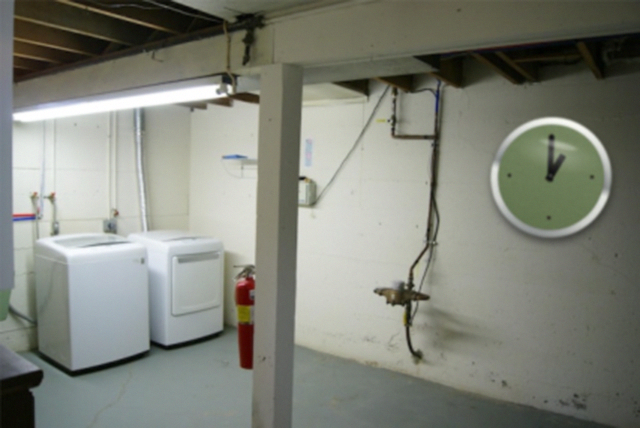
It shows {"hour": 1, "minute": 0}
